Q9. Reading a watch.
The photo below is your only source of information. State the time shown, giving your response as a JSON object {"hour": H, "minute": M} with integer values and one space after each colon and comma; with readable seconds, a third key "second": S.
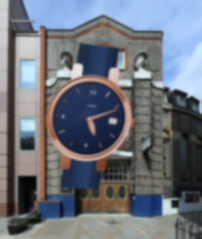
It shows {"hour": 5, "minute": 11}
